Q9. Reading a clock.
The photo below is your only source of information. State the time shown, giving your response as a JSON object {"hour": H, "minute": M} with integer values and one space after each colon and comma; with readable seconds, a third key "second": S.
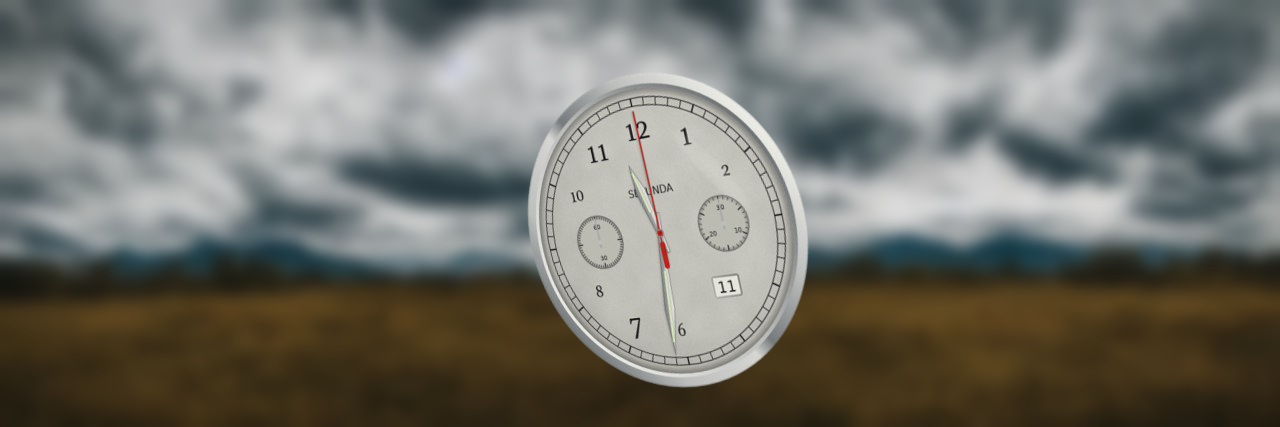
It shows {"hour": 11, "minute": 31}
